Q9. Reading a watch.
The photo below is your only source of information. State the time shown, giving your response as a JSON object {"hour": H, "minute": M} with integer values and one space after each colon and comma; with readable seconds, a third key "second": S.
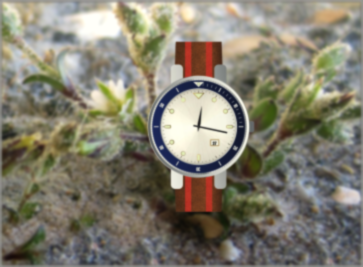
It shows {"hour": 12, "minute": 17}
